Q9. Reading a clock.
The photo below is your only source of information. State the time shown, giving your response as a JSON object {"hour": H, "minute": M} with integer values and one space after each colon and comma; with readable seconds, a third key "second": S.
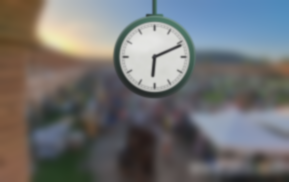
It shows {"hour": 6, "minute": 11}
